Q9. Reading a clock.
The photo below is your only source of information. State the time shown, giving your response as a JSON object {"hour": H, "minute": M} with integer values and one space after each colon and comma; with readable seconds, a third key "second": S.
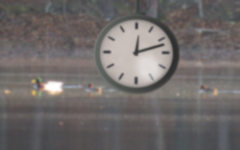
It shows {"hour": 12, "minute": 12}
